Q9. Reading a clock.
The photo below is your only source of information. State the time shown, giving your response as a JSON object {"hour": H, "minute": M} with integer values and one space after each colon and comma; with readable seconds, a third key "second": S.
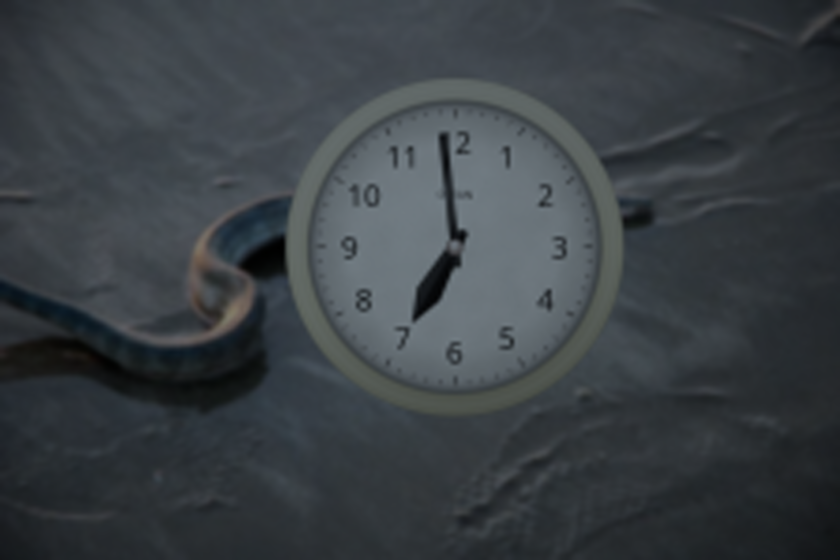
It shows {"hour": 6, "minute": 59}
